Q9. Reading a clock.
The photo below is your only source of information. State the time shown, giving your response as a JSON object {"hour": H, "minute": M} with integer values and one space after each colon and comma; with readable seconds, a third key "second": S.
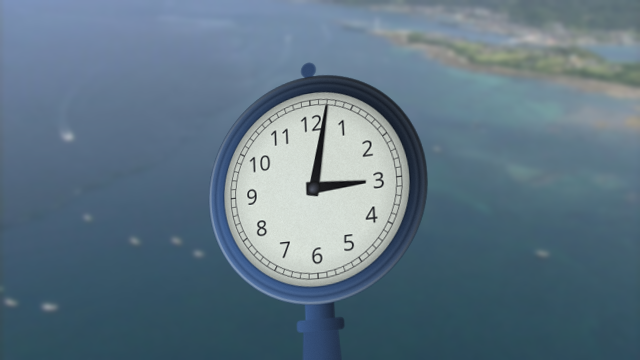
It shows {"hour": 3, "minute": 2}
